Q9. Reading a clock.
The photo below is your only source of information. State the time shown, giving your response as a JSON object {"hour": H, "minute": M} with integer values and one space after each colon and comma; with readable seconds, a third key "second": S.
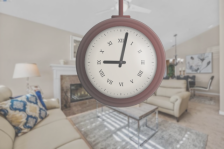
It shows {"hour": 9, "minute": 2}
